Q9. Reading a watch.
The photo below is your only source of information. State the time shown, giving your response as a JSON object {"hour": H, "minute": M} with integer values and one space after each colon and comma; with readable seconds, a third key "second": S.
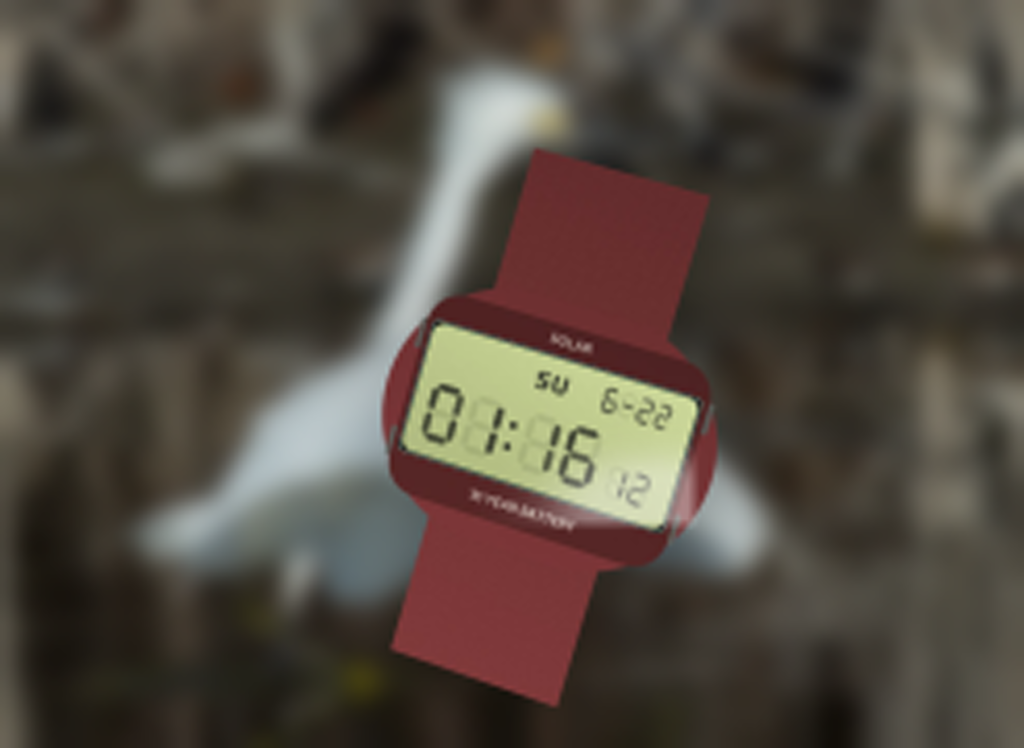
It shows {"hour": 1, "minute": 16, "second": 12}
